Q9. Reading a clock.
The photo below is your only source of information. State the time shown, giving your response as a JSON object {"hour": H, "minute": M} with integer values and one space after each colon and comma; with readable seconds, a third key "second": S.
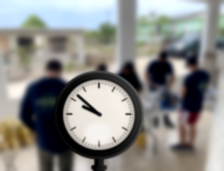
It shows {"hour": 9, "minute": 52}
